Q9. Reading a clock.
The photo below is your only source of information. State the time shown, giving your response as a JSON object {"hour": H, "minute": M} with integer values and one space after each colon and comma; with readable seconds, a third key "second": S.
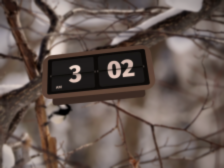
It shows {"hour": 3, "minute": 2}
